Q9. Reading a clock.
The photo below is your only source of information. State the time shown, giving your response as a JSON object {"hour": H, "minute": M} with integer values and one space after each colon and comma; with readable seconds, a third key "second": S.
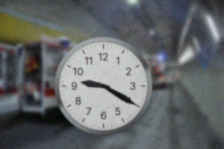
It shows {"hour": 9, "minute": 20}
